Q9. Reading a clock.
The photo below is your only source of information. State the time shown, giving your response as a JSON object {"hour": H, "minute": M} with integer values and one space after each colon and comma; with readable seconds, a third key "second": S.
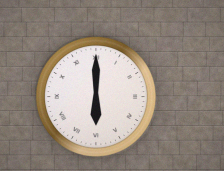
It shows {"hour": 6, "minute": 0}
